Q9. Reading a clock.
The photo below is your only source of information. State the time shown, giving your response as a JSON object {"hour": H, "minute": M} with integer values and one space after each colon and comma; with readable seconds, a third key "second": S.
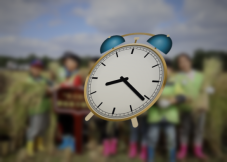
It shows {"hour": 8, "minute": 21}
